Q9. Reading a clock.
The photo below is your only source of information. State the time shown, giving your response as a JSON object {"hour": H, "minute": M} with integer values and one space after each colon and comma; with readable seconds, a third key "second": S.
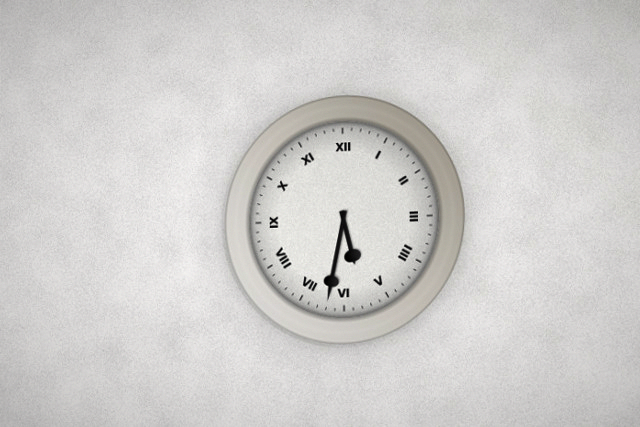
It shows {"hour": 5, "minute": 32}
